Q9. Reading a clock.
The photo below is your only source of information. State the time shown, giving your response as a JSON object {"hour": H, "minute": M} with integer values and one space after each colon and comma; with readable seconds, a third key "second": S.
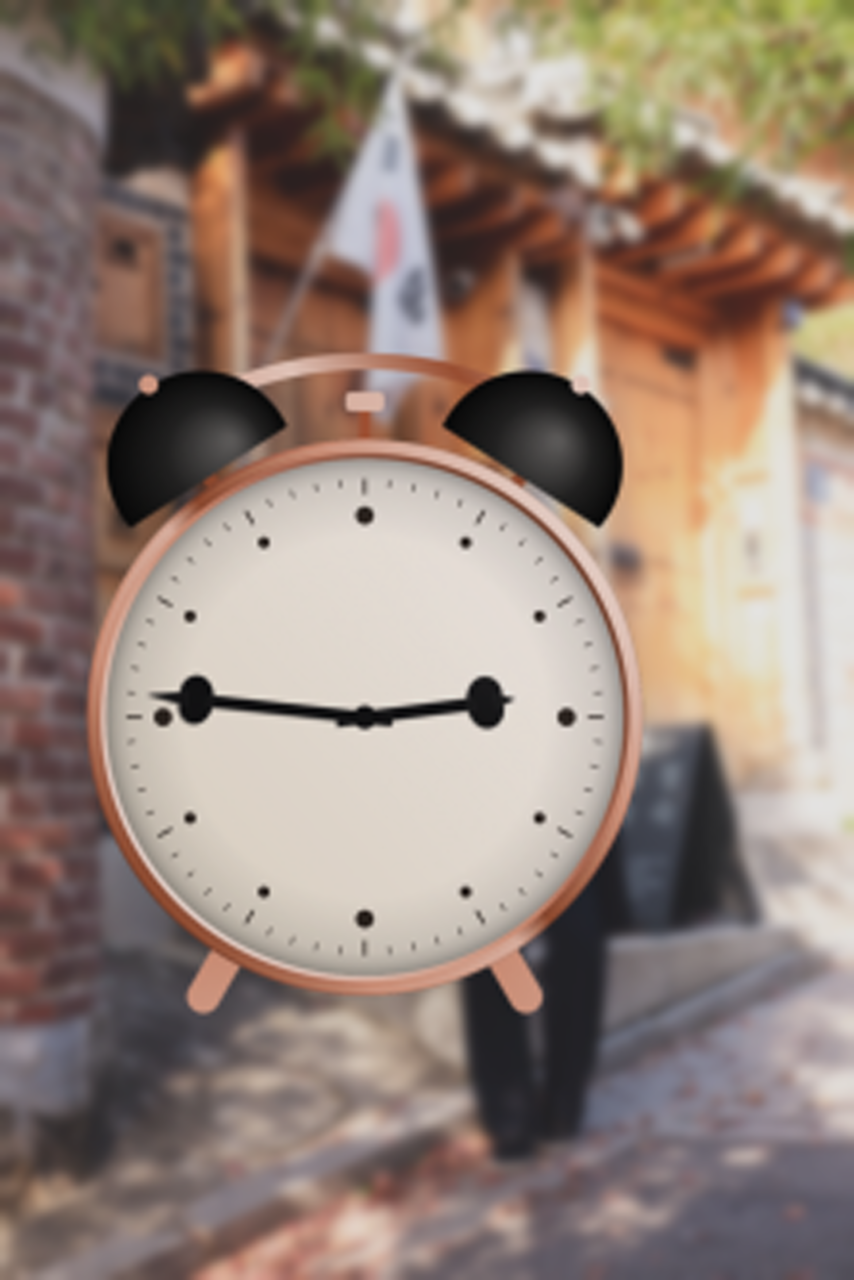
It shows {"hour": 2, "minute": 46}
